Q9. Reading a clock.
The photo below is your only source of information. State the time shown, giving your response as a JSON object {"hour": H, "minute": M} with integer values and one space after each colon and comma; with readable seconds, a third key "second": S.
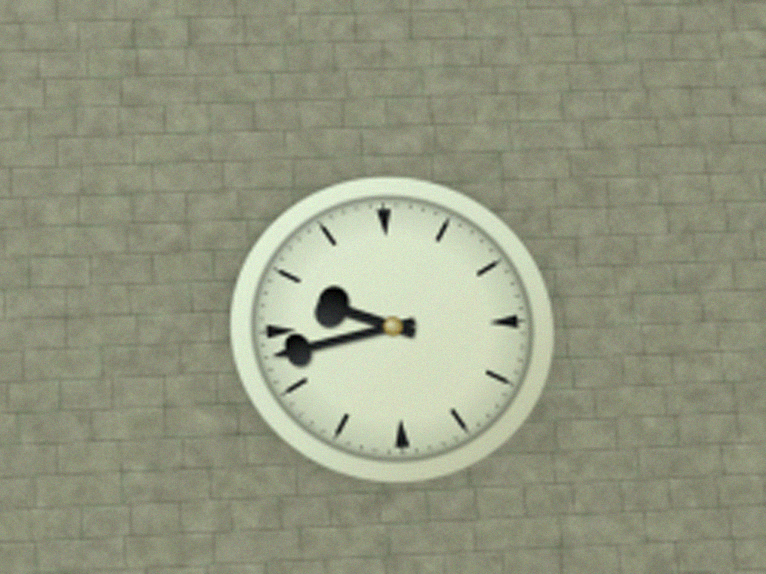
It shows {"hour": 9, "minute": 43}
